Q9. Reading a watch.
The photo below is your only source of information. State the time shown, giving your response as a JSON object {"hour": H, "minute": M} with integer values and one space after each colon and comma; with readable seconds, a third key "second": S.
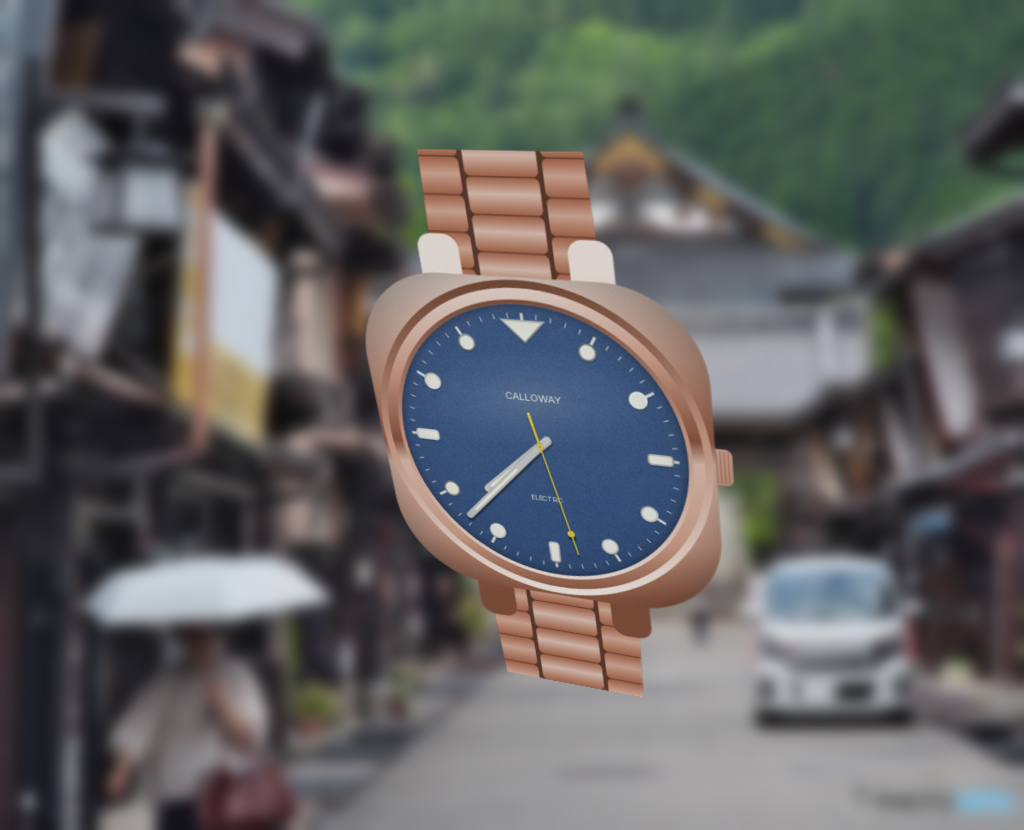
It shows {"hour": 7, "minute": 37, "second": 28}
